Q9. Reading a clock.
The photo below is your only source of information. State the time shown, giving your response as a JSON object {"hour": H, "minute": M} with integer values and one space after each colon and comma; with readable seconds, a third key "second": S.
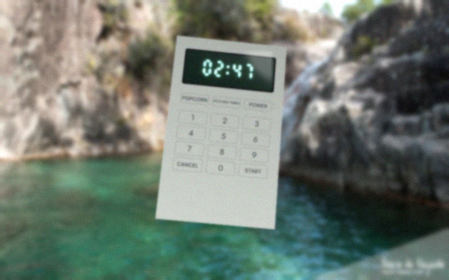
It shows {"hour": 2, "minute": 47}
